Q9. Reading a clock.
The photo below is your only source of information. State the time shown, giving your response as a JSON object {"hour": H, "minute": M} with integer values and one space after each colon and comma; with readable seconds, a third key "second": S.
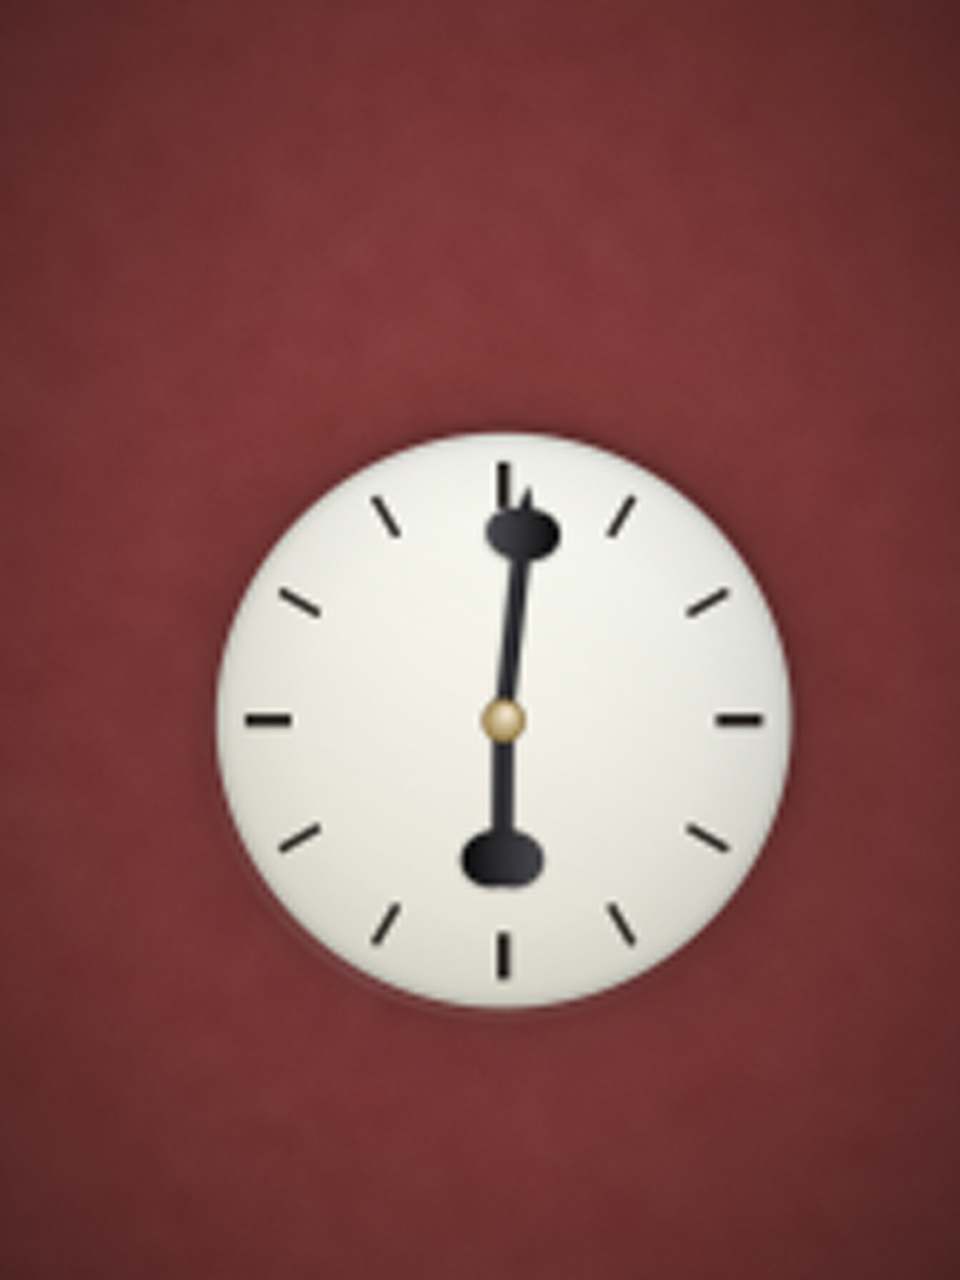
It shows {"hour": 6, "minute": 1}
